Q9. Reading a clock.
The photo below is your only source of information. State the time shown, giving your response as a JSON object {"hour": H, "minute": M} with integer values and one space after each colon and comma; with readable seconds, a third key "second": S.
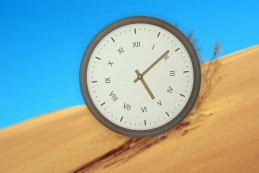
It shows {"hour": 5, "minute": 9}
